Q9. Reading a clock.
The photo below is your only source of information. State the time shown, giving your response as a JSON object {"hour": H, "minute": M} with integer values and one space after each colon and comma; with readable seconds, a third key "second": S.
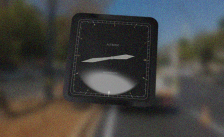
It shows {"hour": 2, "minute": 43}
